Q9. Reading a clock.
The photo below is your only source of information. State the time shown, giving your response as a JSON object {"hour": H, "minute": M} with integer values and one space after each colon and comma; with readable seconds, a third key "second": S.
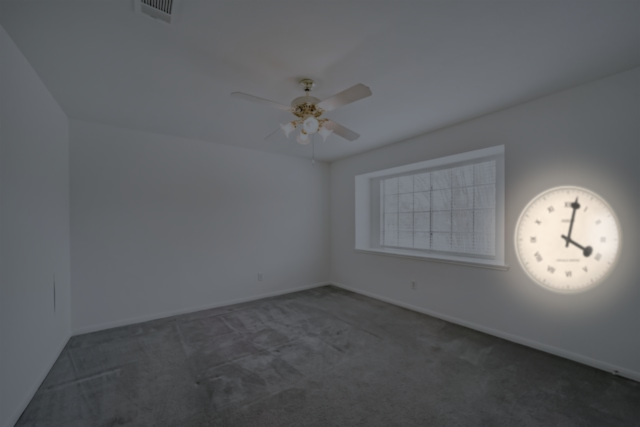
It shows {"hour": 4, "minute": 2}
